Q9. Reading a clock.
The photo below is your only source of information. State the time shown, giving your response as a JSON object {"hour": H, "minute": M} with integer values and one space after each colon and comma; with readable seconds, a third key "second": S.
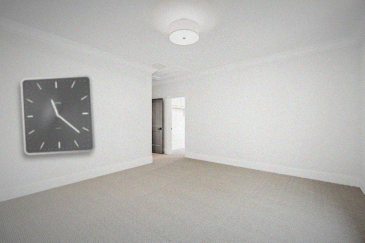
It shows {"hour": 11, "minute": 22}
